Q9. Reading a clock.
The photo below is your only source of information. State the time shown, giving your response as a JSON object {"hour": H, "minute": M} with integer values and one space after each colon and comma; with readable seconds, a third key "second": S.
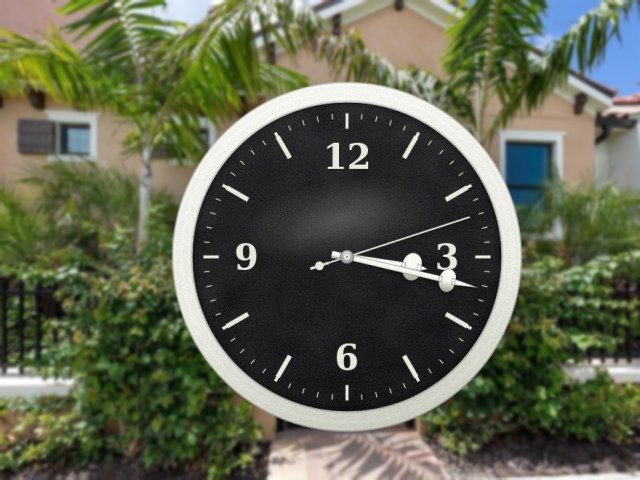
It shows {"hour": 3, "minute": 17, "second": 12}
